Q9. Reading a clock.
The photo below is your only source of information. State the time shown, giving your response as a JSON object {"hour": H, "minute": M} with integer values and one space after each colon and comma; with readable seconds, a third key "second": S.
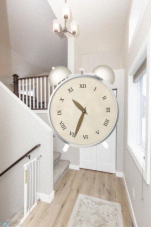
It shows {"hour": 10, "minute": 34}
